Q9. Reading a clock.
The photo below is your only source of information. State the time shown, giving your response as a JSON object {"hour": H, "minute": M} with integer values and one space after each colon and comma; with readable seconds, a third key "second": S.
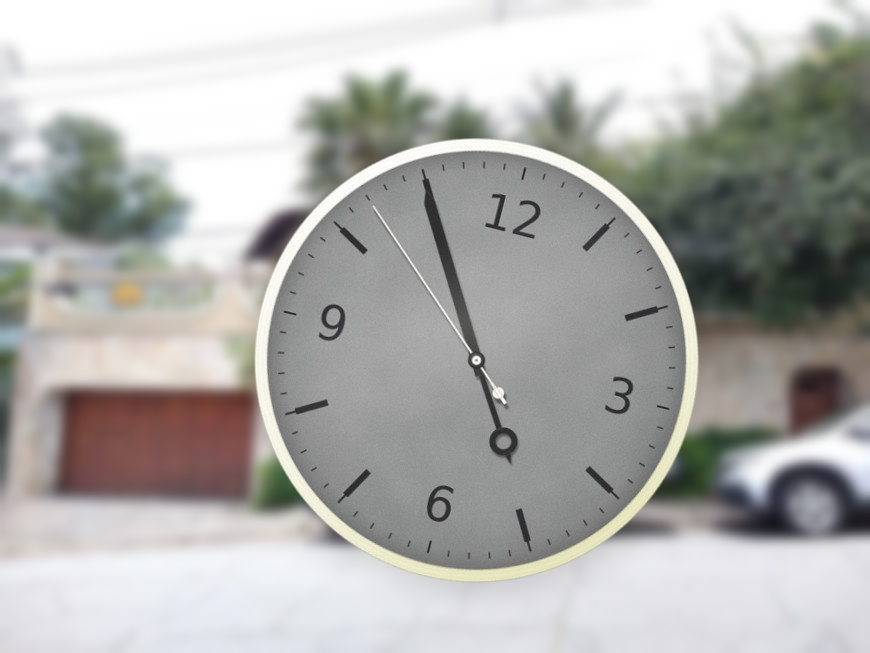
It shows {"hour": 4, "minute": 54, "second": 52}
